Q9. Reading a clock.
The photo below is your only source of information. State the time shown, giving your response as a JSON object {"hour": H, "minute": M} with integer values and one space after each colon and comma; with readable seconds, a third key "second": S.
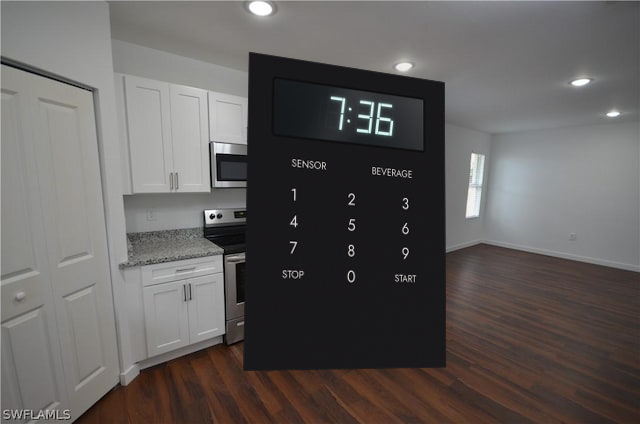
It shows {"hour": 7, "minute": 36}
